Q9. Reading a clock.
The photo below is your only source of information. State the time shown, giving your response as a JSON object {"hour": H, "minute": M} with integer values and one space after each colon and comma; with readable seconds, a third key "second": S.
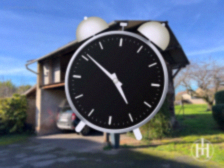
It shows {"hour": 4, "minute": 51}
